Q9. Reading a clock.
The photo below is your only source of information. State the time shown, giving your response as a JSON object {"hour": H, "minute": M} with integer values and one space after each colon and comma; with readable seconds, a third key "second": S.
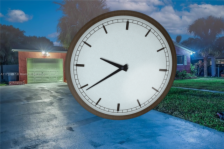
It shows {"hour": 9, "minute": 39}
